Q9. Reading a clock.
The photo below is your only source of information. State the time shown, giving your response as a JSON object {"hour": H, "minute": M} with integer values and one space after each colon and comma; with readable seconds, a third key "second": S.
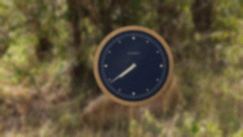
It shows {"hour": 7, "minute": 39}
